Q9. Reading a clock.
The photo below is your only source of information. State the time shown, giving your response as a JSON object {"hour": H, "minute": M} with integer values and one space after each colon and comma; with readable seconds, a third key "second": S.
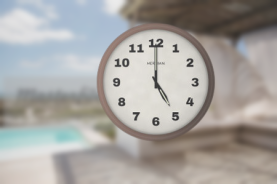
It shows {"hour": 5, "minute": 0}
